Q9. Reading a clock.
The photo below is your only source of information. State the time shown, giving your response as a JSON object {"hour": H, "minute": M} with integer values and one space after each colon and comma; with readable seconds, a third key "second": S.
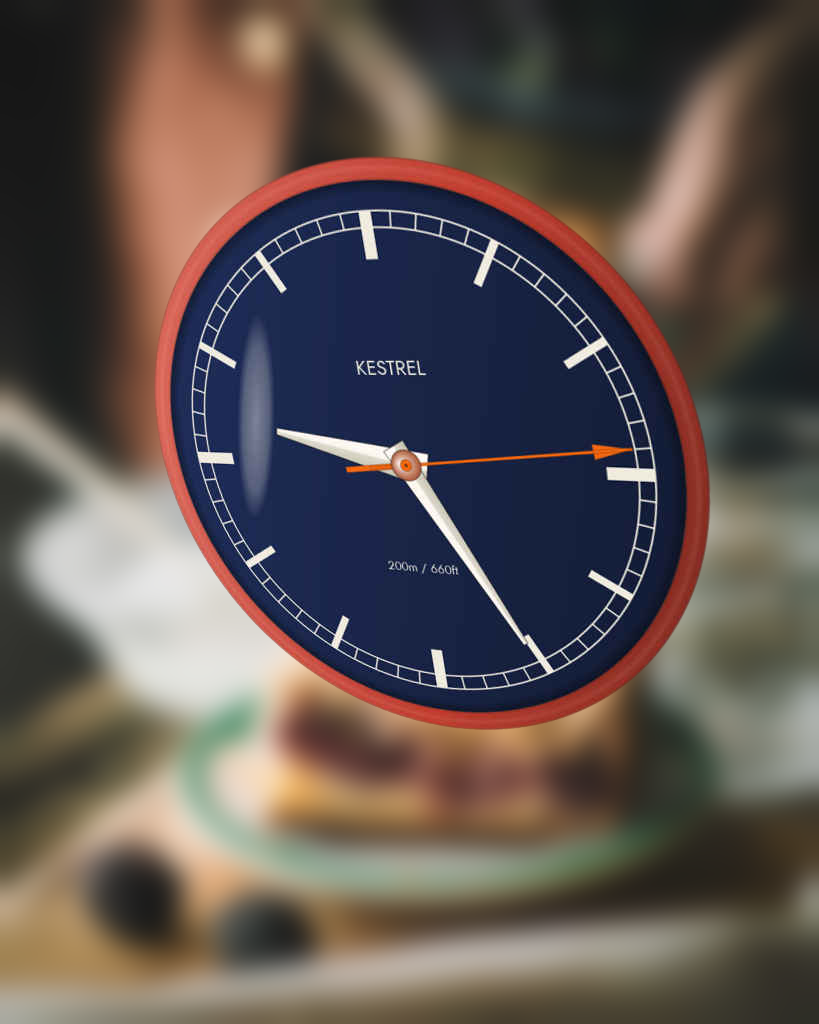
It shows {"hour": 9, "minute": 25, "second": 14}
